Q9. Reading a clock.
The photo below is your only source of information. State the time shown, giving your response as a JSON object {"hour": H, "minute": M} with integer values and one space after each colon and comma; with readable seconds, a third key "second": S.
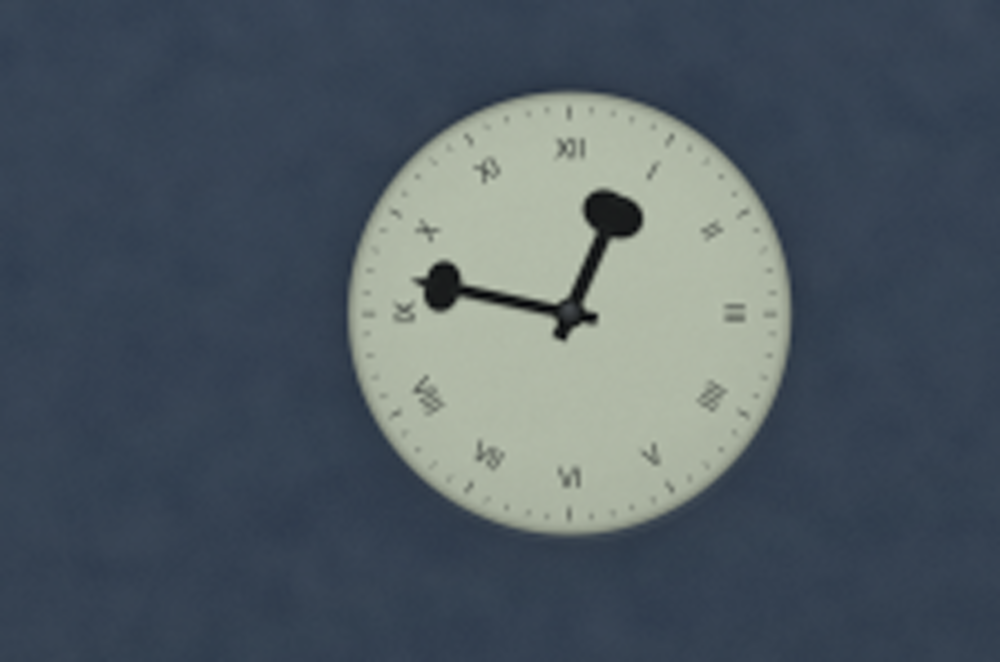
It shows {"hour": 12, "minute": 47}
